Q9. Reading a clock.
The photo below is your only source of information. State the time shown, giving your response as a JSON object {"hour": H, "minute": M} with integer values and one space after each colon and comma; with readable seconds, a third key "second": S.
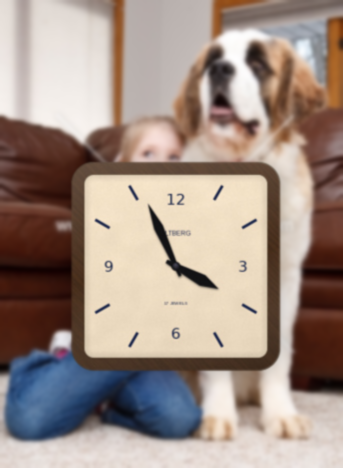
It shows {"hour": 3, "minute": 56}
